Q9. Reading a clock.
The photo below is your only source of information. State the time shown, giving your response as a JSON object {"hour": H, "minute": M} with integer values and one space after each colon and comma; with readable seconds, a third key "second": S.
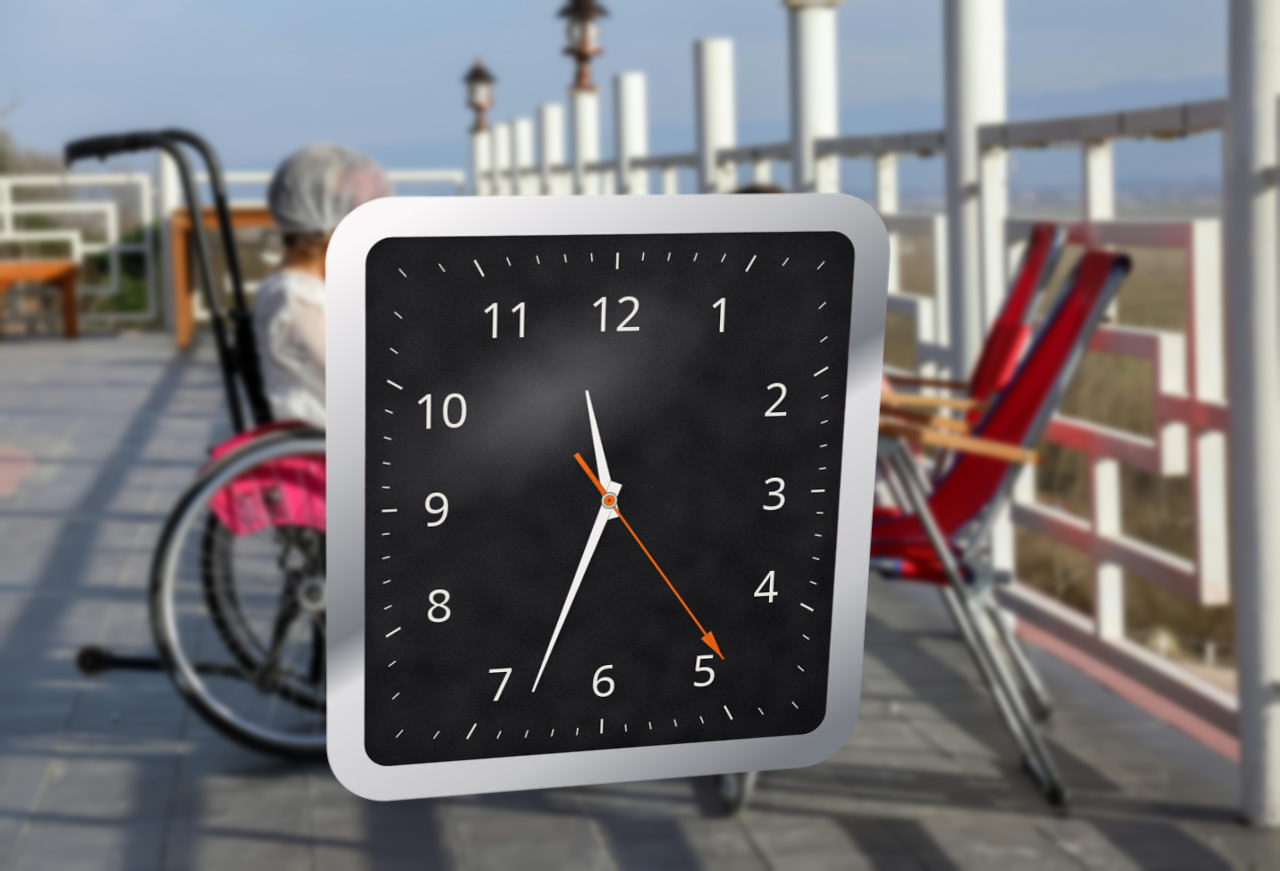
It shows {"hour": 11, "minute": 33, "second": 24}
